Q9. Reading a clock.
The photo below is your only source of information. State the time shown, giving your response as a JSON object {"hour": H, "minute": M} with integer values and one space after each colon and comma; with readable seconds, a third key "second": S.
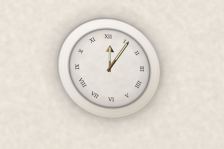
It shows {"hour": 12, "minute": 6}
